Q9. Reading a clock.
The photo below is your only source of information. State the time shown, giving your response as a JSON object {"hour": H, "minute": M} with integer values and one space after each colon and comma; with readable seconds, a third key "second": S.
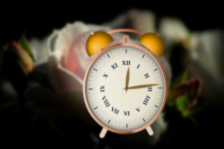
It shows {"hour": 12, "minute": 14}
